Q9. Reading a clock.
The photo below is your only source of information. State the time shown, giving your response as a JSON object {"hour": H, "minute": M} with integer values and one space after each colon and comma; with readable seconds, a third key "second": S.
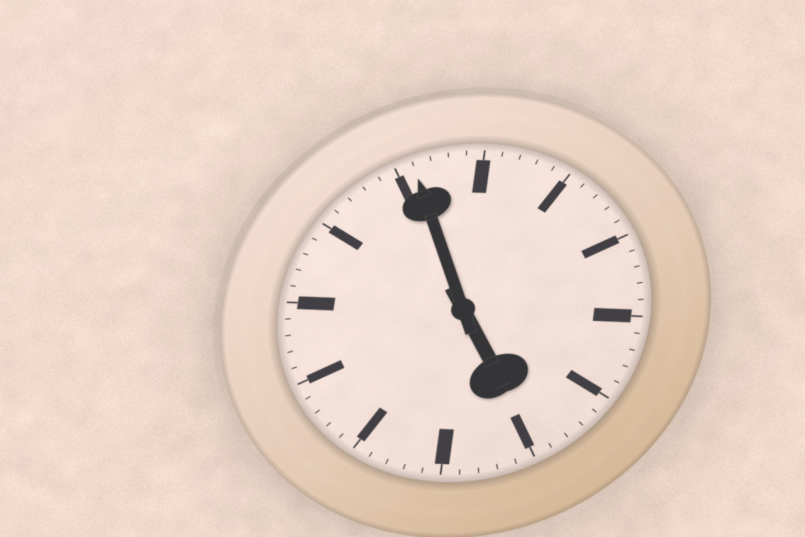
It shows {"hour": 4, "minute": 56}
